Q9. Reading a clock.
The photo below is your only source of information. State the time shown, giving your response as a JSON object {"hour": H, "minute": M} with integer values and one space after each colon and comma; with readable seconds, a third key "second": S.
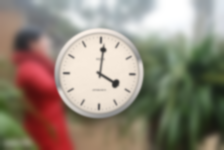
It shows {"hour": 4, "minute": 1}
